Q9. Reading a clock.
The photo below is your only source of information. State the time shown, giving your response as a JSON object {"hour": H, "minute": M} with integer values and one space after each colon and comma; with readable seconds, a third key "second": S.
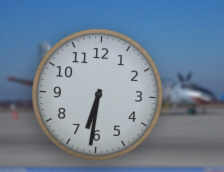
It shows {"hour": 6, "minute": 31}
